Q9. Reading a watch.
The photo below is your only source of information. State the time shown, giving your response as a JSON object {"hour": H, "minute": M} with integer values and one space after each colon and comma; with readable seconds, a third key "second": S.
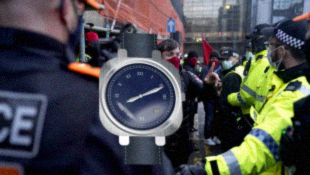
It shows {"hour": 8, "minute": 11}
